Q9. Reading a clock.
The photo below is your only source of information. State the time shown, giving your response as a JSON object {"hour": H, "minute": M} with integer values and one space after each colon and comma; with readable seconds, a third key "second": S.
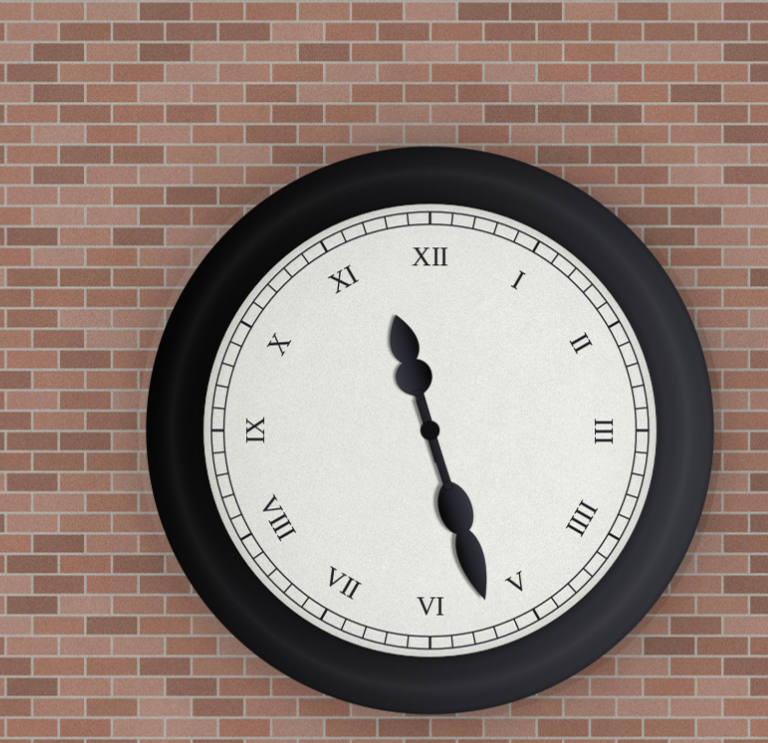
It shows {"hour": 11, "minute": 27}
